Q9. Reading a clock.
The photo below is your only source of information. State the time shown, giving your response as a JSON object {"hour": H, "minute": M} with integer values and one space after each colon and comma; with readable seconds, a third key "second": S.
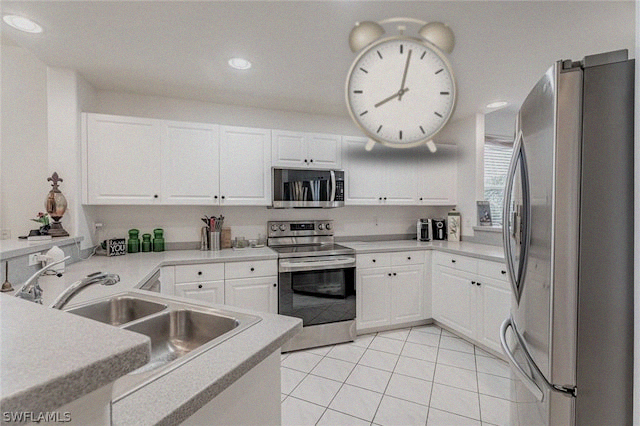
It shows {"hour": 8, "minute": 2}
